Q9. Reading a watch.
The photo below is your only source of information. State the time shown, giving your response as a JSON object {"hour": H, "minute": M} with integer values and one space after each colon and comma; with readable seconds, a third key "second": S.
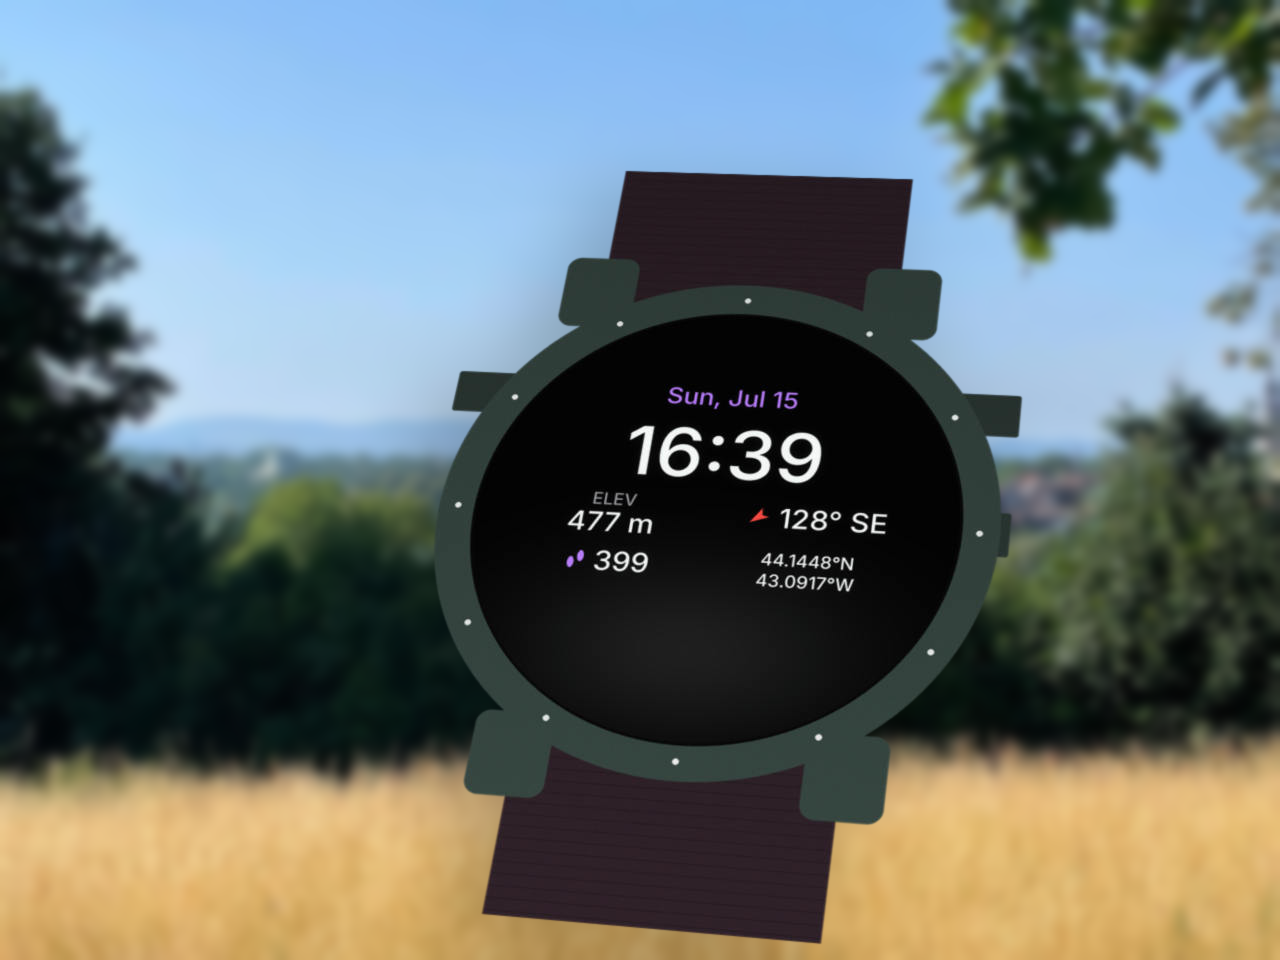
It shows {"hour": 16, "minute": 39}
